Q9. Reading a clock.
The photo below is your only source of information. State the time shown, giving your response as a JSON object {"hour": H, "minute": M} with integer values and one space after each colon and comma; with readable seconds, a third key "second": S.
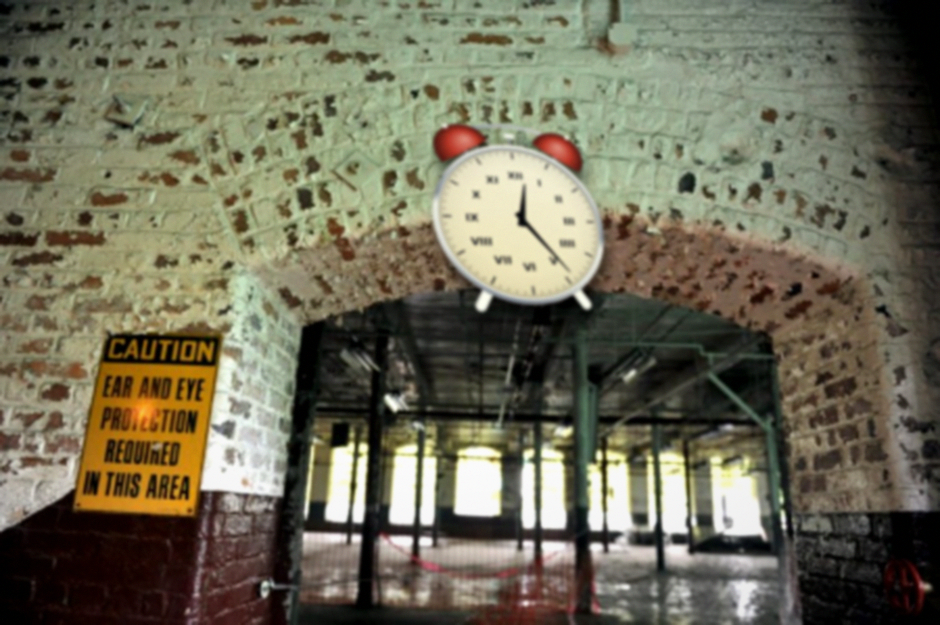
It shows {"hour": 12, "minute": 24}
